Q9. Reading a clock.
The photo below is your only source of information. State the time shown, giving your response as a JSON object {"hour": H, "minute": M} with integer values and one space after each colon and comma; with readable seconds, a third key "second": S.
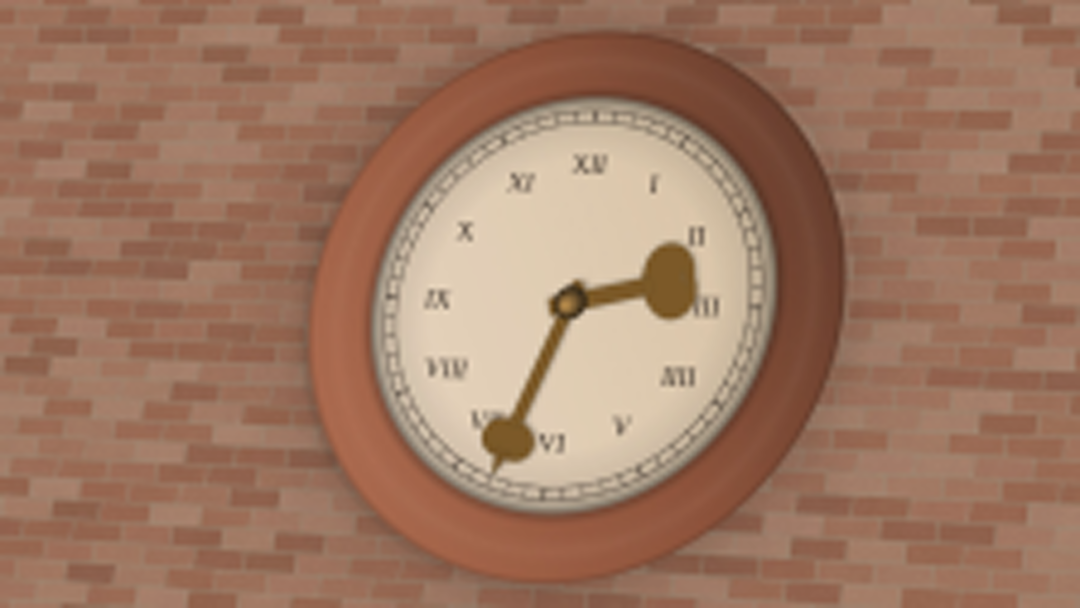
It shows {"hour": 2, "minute": 33}
